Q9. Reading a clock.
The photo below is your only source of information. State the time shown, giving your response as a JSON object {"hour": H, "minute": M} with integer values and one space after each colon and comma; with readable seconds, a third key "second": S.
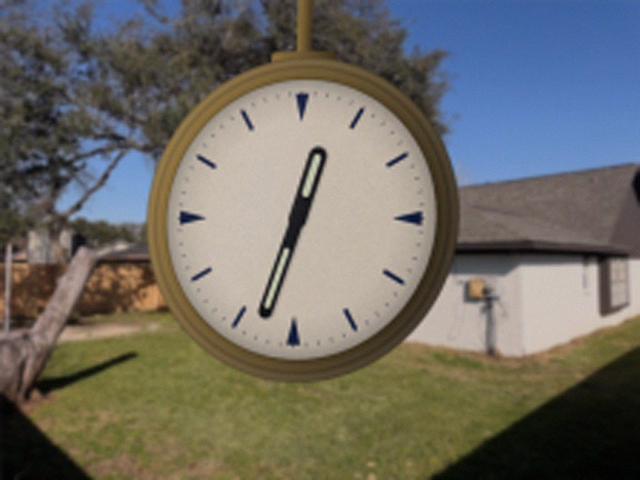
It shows {"hour": 12, "minute": 33}
